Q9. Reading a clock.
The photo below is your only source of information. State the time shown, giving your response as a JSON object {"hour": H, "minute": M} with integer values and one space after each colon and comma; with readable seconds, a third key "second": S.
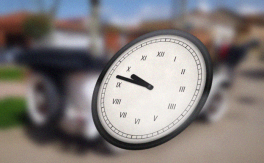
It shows {"hour": 9, "minute": 47}
